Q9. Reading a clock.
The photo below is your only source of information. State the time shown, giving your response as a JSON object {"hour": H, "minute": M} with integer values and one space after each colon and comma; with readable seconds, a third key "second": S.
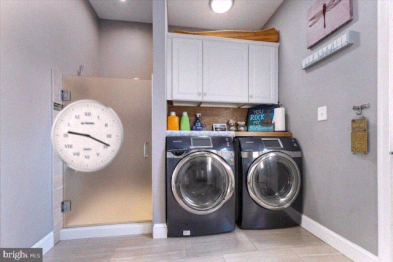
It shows {"hour": 9, "minute": 19}
